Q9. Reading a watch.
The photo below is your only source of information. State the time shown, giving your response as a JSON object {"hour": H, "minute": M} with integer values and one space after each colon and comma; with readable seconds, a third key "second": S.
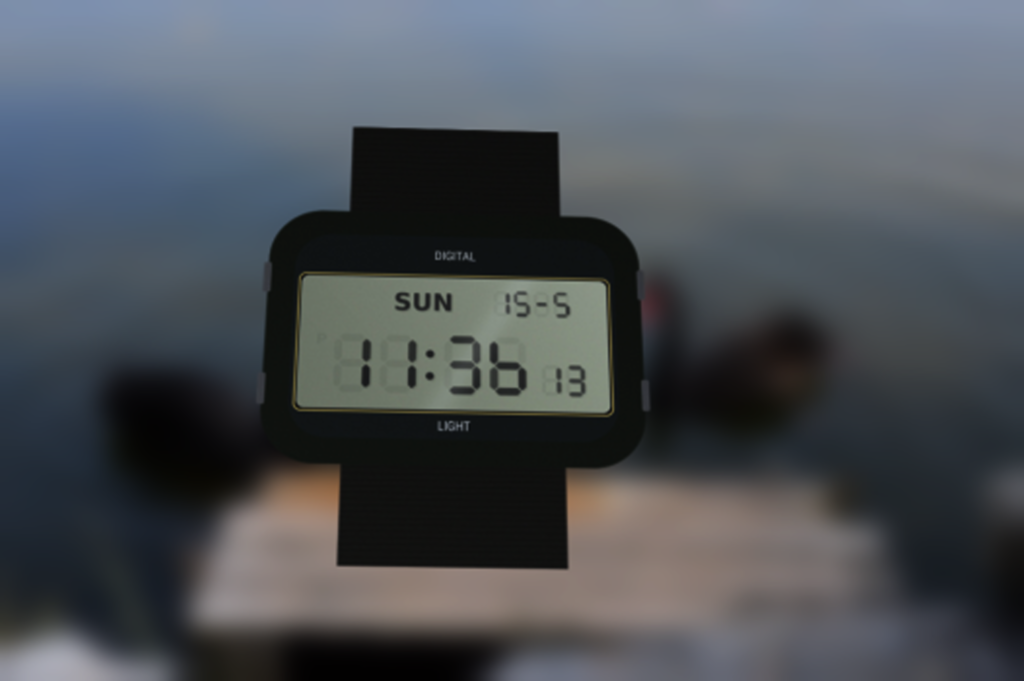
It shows {"hour": 11, "minute": 36, "second": 13}
